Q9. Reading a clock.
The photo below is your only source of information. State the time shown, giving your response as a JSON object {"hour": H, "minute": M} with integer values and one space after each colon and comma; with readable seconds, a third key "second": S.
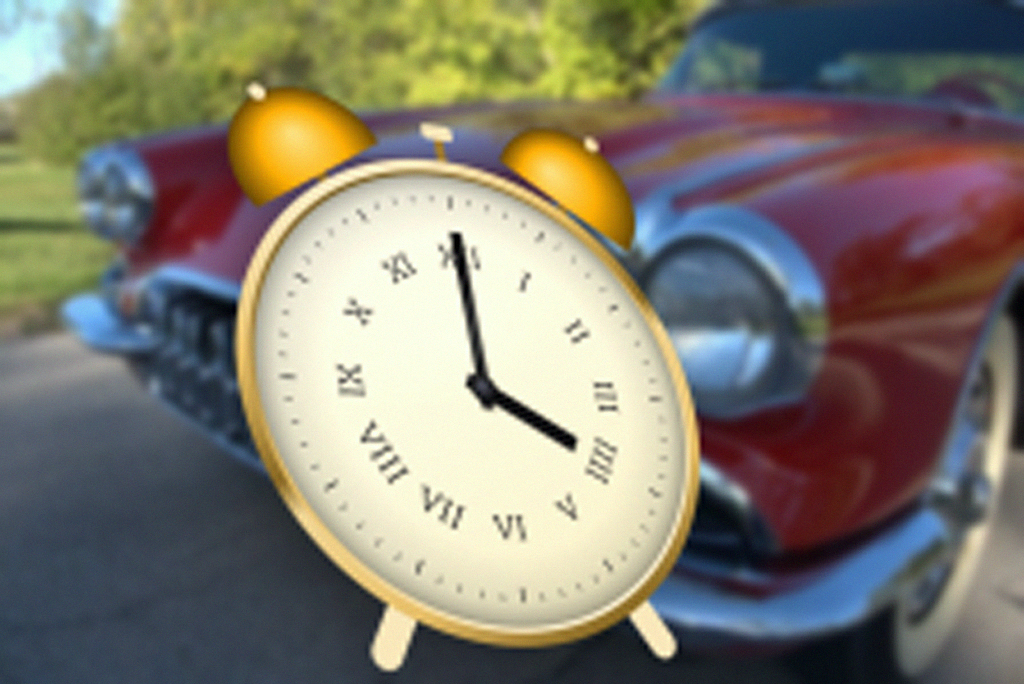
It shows {"hour": 4, "minute": 0}
